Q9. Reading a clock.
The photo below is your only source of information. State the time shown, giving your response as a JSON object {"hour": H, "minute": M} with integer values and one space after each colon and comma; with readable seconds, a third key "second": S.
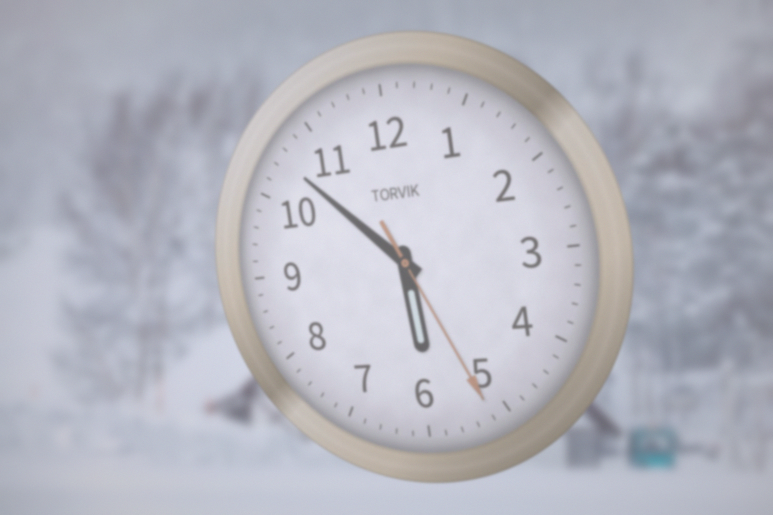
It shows {"hour": 5, "minute": 52, "second": 26}
